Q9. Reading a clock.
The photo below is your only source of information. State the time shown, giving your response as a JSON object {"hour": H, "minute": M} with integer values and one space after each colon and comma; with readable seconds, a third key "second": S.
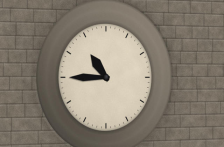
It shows {"hour": 10, "minute": 45}
